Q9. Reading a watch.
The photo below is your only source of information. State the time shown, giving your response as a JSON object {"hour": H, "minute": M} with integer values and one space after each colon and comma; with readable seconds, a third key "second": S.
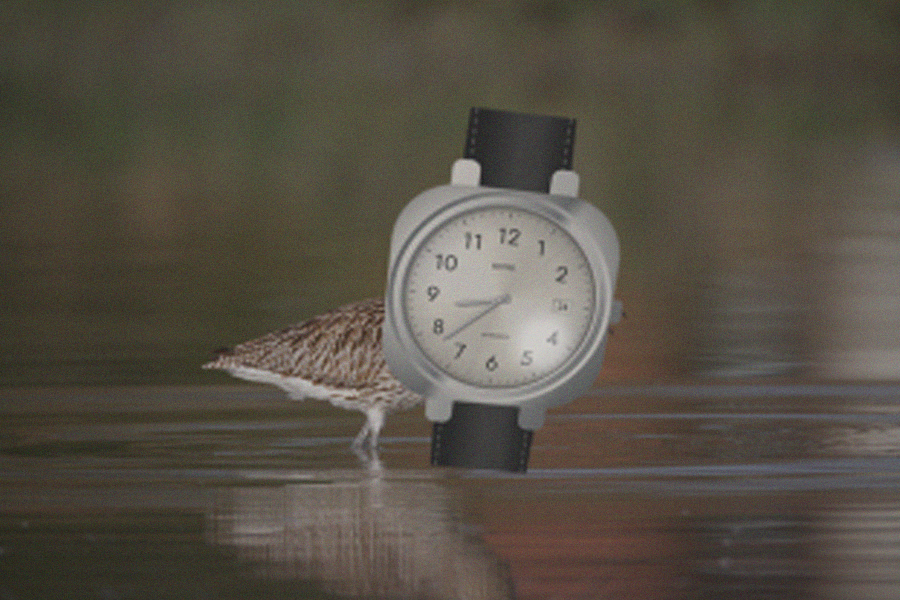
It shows {"hour": 8, "minute": 38}
